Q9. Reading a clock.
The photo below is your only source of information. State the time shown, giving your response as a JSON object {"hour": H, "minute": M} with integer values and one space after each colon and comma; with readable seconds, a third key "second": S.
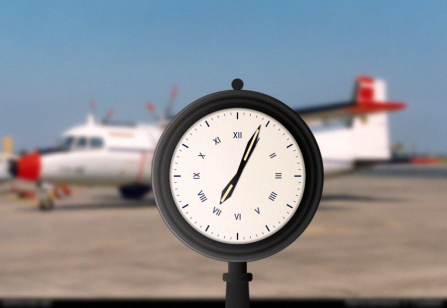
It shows {"hour": 7, "minute": 4}
